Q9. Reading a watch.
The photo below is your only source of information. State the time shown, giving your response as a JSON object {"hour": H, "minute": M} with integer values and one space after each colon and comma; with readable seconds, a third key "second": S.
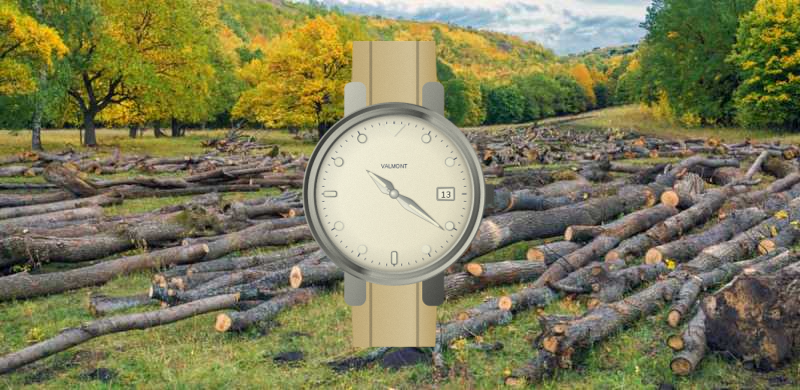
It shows {"hour": 10, "minute": 21}
